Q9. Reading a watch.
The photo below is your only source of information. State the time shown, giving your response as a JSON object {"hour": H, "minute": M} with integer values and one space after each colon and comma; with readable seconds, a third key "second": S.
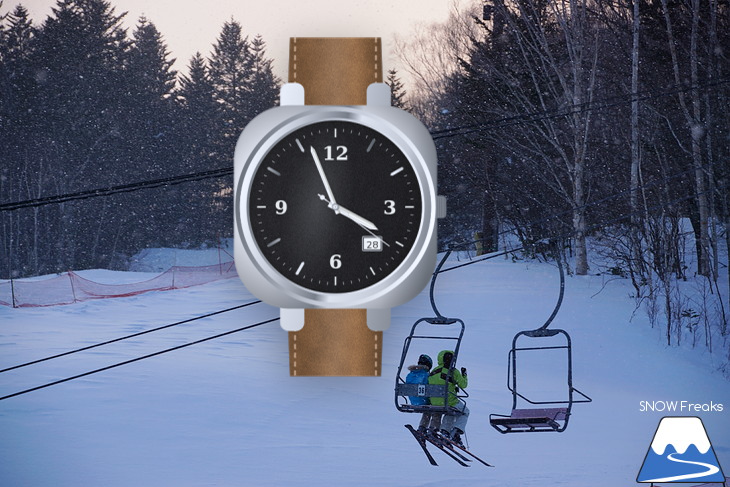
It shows {"hour": 3, "minute": 56, "second": 21}
